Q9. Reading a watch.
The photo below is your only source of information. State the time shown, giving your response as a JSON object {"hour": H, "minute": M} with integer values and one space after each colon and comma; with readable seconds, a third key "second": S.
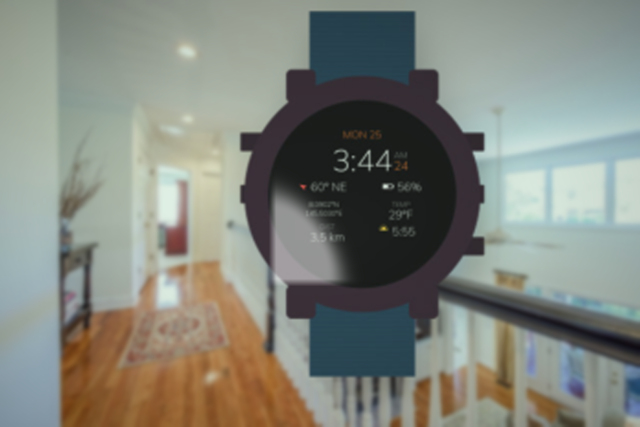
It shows {"hour": 3, "minute": 44}
